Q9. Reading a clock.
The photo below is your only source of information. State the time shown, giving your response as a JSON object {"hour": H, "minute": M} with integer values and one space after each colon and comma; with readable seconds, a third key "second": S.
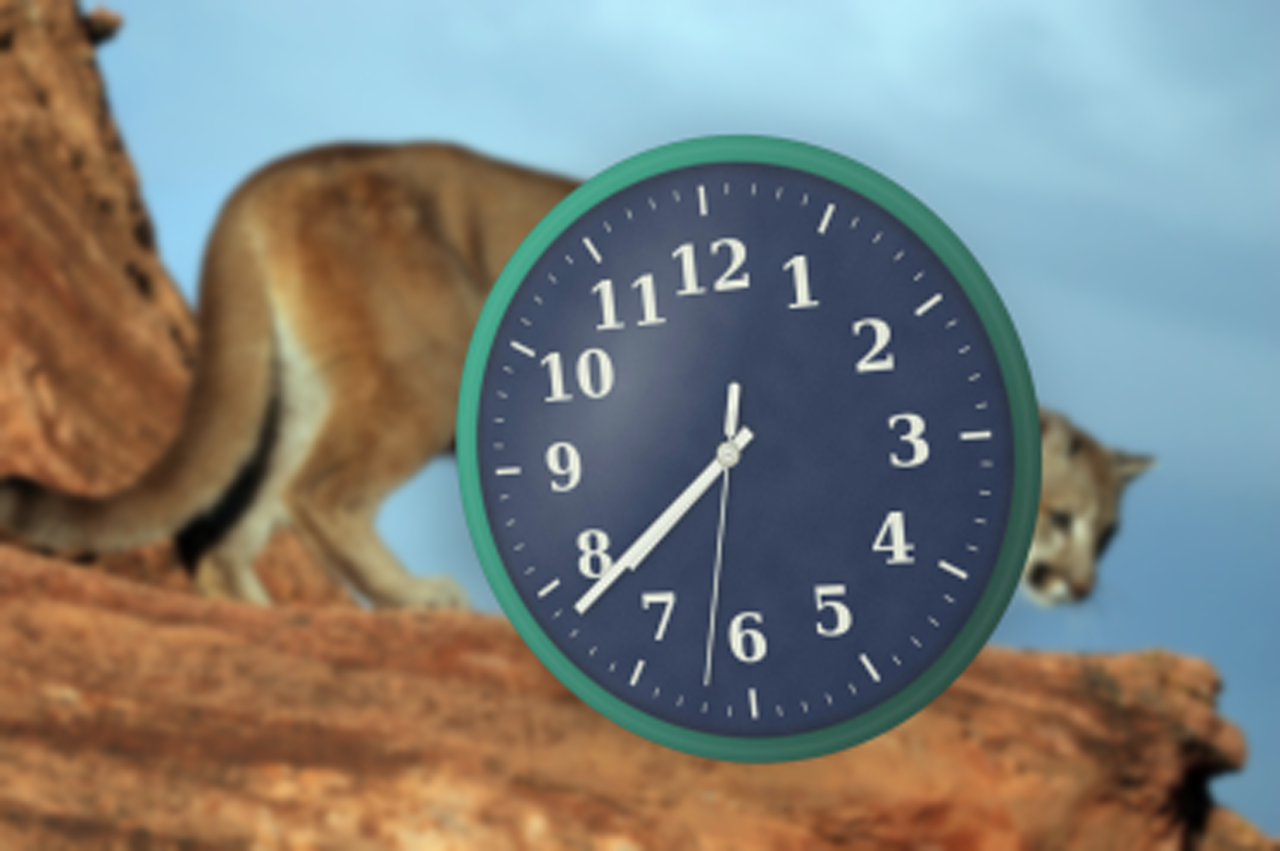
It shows {"hour": 7, "minute": 38, "second": 32}
